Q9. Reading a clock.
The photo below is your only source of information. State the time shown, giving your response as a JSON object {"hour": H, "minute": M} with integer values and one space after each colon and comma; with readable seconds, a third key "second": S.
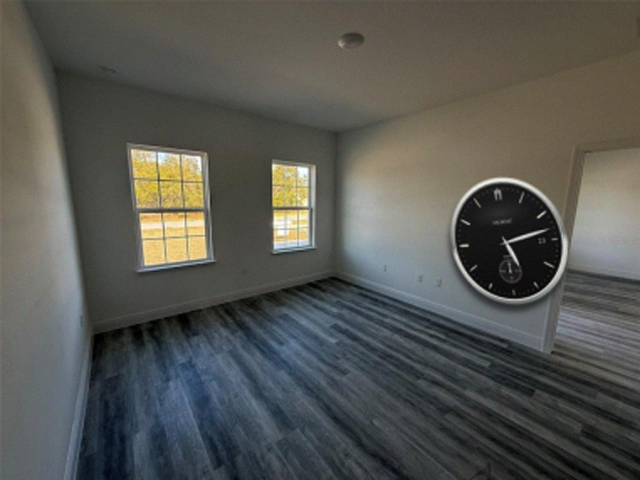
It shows {"hour": 5, "minute": 13}
